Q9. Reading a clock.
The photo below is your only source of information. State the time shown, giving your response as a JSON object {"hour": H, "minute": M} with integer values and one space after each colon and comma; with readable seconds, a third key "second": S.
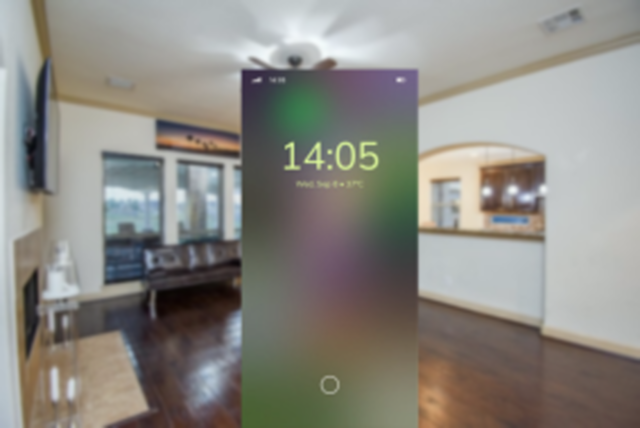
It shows {"hour": 14, "minute": 5}
